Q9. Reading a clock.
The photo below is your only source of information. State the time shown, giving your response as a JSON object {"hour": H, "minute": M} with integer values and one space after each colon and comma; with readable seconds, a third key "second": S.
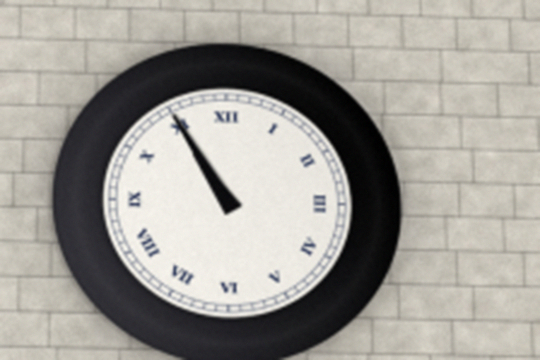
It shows {"hour": 10, "minute": 55}
